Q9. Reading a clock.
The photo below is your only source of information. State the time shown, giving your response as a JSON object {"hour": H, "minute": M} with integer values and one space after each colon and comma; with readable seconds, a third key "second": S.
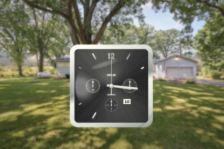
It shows {"hour": 3, "minute": 16}
